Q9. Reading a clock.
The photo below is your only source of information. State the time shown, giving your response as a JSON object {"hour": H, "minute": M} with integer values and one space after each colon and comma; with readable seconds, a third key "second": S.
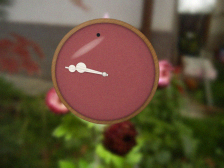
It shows {"hour": 9, "minute": 48}
